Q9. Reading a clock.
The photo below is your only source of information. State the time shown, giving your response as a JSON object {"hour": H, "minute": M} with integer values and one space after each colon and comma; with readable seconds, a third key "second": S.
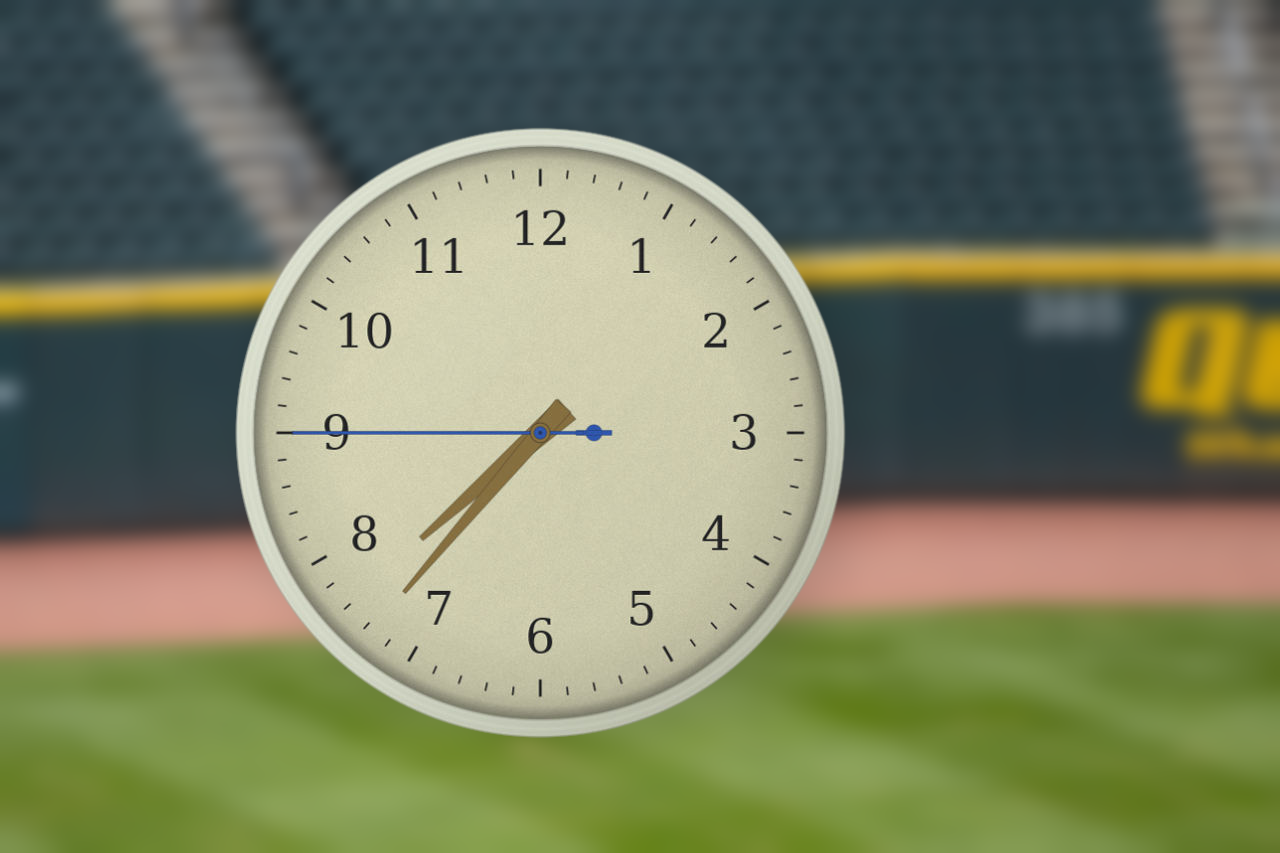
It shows {"hour": 7, "minute": 36, "second": 45}
